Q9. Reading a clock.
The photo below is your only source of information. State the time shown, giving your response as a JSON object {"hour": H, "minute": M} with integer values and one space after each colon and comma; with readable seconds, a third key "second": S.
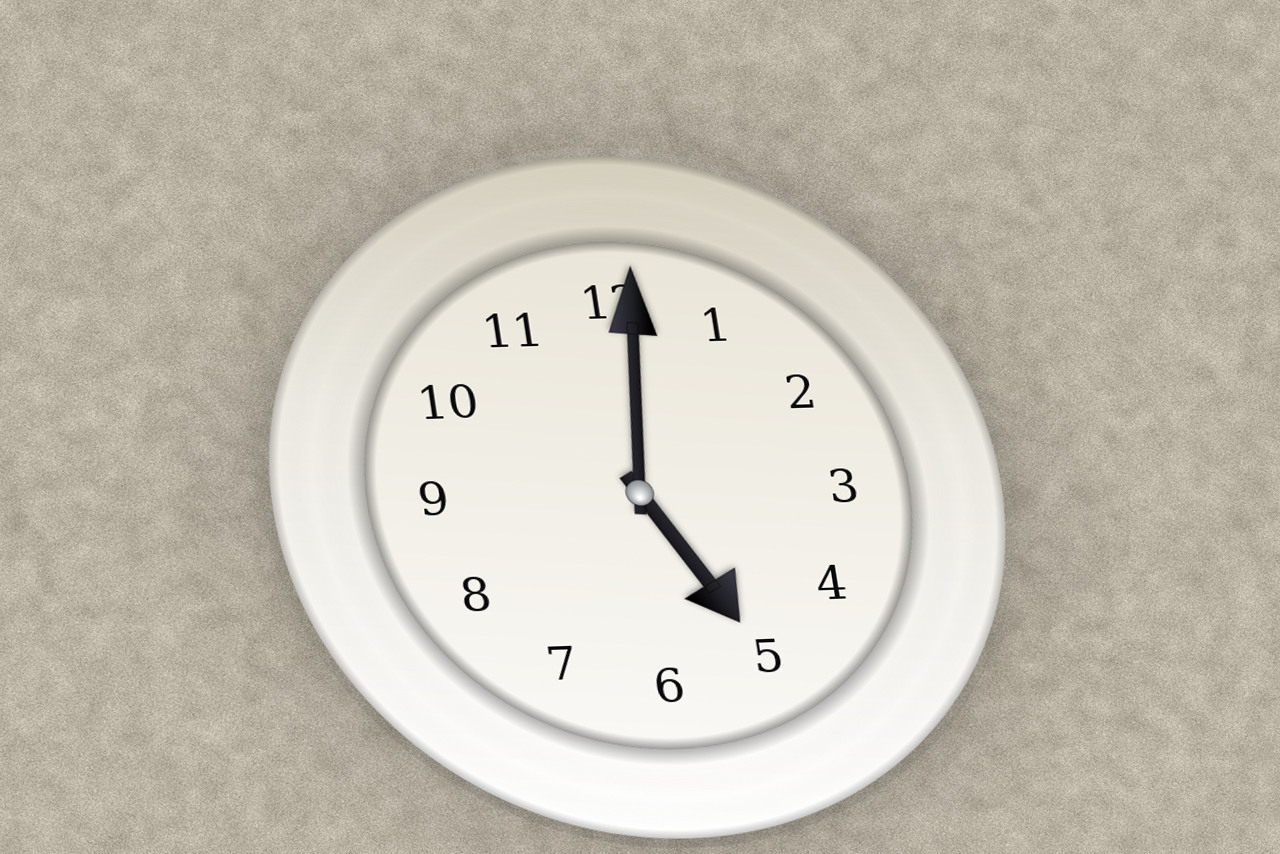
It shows {"hour": 5, "minute": 1}
